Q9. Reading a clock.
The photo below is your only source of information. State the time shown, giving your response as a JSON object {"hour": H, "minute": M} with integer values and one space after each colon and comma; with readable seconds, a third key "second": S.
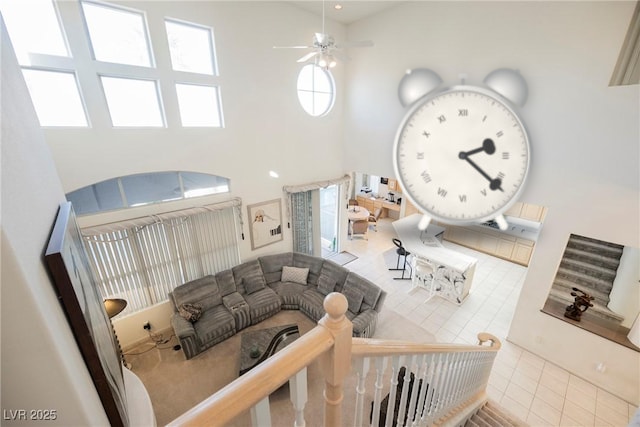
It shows {"hour": 2, "minute": 22}
